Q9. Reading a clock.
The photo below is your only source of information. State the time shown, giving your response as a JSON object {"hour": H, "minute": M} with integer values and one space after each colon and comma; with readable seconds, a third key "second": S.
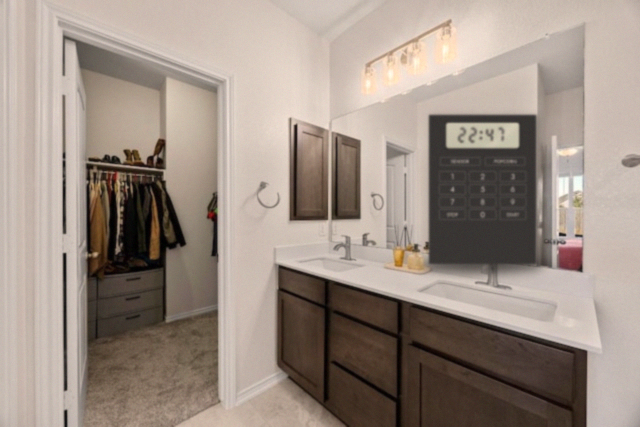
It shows {"hour": 22, "minute": 47}
